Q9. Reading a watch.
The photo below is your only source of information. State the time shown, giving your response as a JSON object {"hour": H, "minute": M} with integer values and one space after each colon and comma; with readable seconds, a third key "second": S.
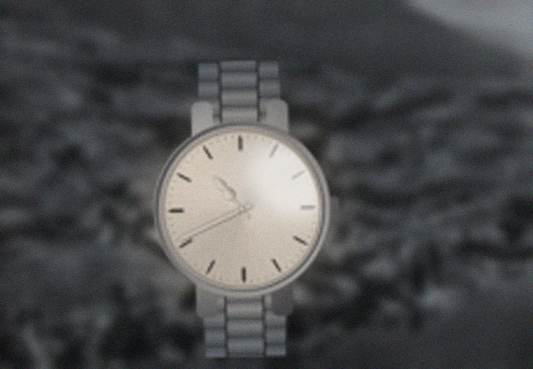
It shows {"hour": 10, "minute": 41}
